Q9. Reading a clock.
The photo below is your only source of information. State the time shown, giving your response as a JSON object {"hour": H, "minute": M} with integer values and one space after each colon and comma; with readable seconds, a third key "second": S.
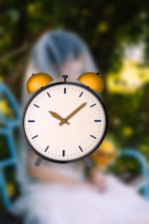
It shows {"hour": 10, "minute": 8}
